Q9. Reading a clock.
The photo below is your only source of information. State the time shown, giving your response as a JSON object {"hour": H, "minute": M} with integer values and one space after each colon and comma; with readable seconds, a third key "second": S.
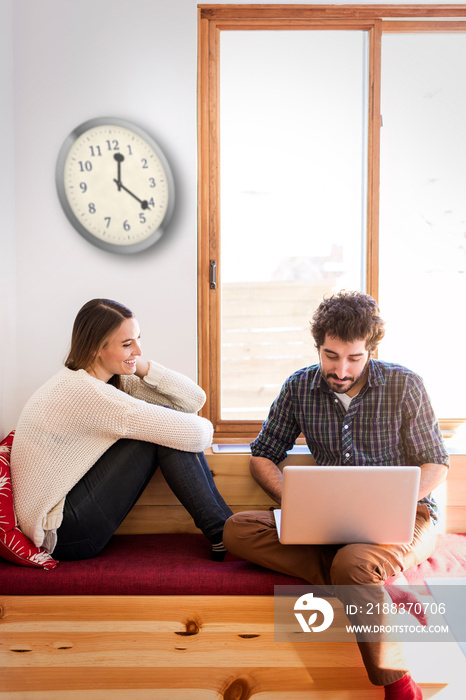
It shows {"hour": 12, "minute": 22}
